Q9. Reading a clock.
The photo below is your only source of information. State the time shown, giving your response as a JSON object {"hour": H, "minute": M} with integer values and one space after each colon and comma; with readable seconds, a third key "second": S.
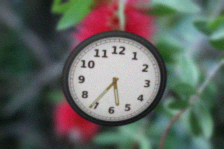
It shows {"hour": 5, "minute": 36}
